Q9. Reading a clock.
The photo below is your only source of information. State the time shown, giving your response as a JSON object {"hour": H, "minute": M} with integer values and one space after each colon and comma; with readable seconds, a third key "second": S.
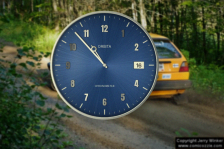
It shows {"hour": 10, "minute": 53}
